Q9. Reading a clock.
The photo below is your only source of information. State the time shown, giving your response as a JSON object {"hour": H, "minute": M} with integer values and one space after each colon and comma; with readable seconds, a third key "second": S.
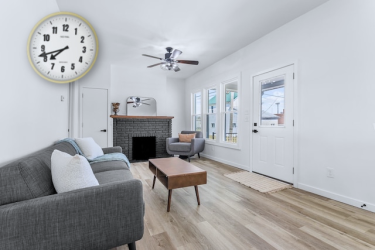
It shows {"hour": 7, "minute": 42}
